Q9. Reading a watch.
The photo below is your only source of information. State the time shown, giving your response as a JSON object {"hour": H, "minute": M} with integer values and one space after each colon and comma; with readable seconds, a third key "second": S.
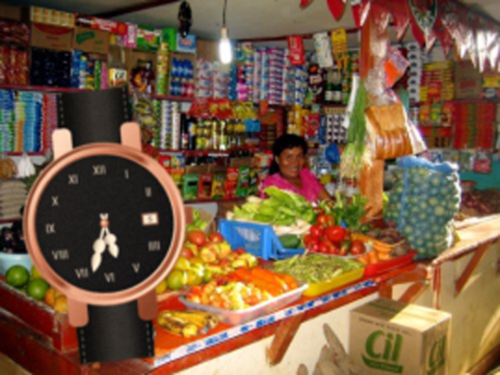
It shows {"hour": 5, "minute": 33}
